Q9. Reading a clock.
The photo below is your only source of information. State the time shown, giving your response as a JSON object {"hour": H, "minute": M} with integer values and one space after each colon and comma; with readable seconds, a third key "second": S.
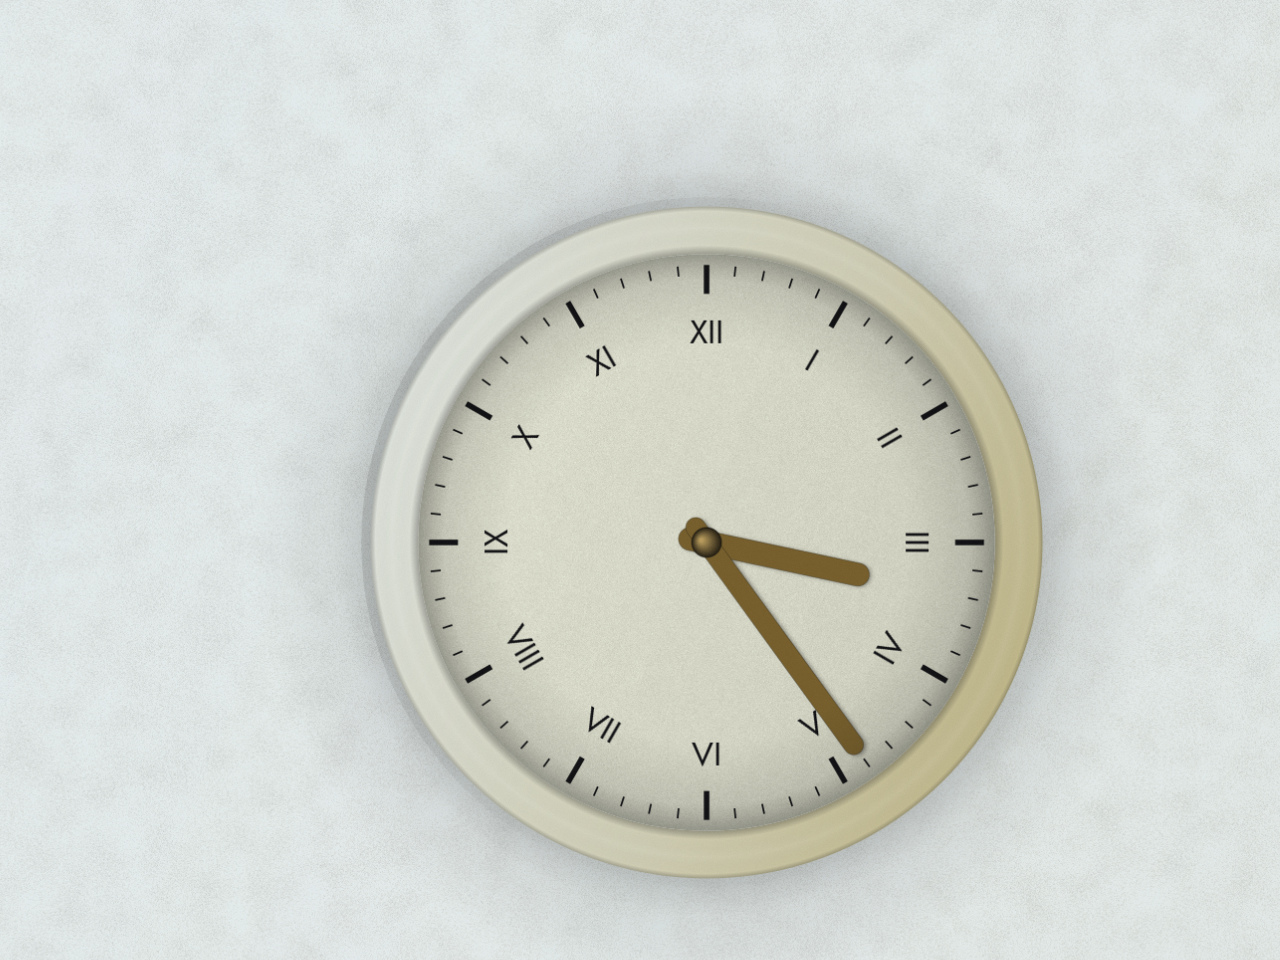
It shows {"hour": 3, "minute": 24}
